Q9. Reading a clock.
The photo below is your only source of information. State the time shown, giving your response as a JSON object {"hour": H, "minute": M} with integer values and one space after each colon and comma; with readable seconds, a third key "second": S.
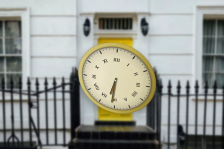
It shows {"hour": 6, "minute": 31}
